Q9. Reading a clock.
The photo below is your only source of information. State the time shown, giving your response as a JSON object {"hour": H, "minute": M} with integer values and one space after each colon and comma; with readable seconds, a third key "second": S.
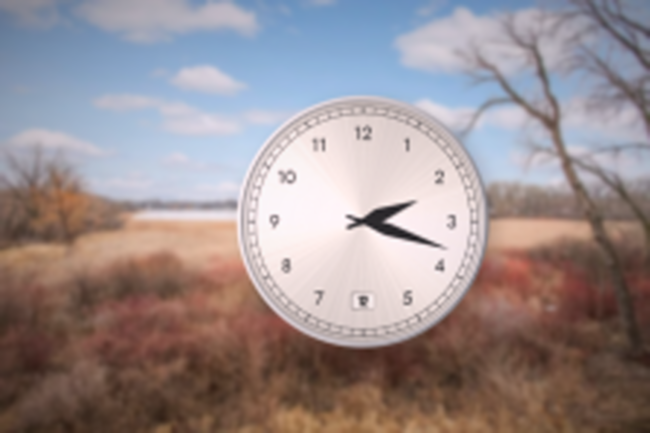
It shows {"hour": 2, "minute": 18}
